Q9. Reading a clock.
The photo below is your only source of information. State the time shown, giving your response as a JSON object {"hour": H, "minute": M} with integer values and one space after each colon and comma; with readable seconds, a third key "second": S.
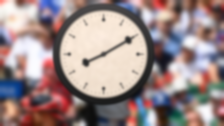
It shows {"hour": 8, "minute": 10}
